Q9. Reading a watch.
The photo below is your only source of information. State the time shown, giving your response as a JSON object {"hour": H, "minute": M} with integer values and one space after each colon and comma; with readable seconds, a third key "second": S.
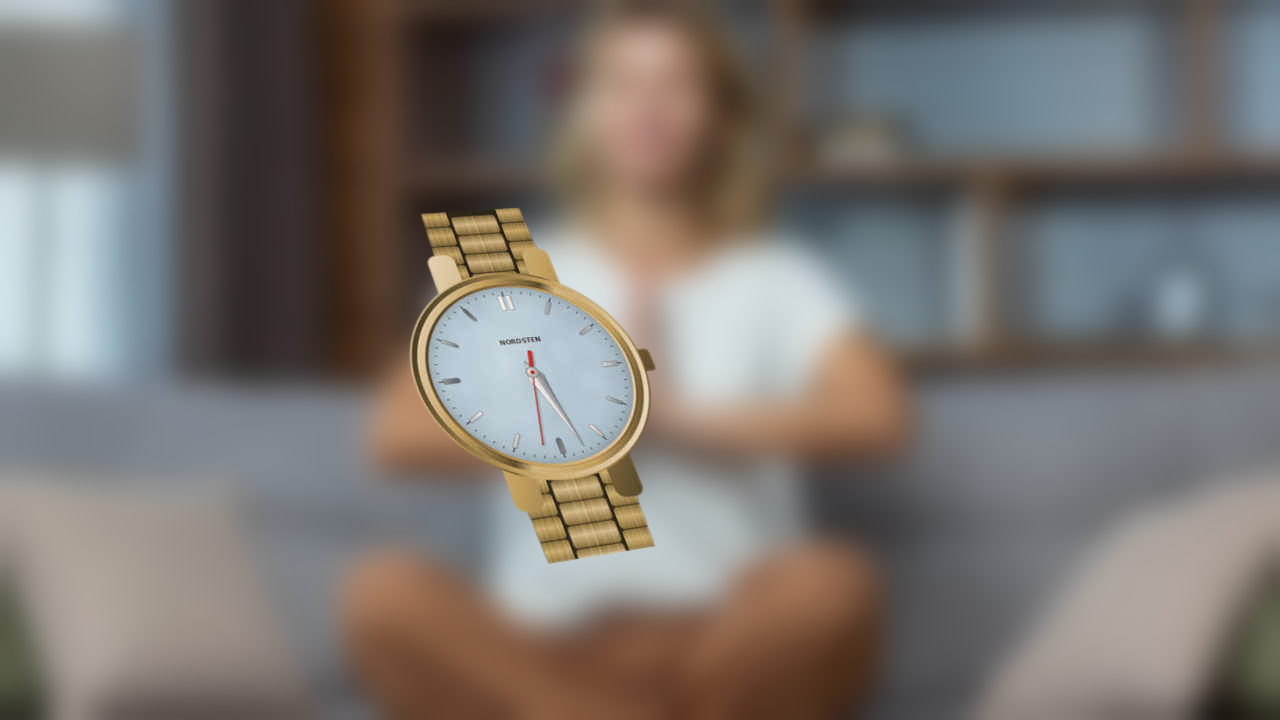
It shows {"hour": 5, "minute": 27, "second": 32}
